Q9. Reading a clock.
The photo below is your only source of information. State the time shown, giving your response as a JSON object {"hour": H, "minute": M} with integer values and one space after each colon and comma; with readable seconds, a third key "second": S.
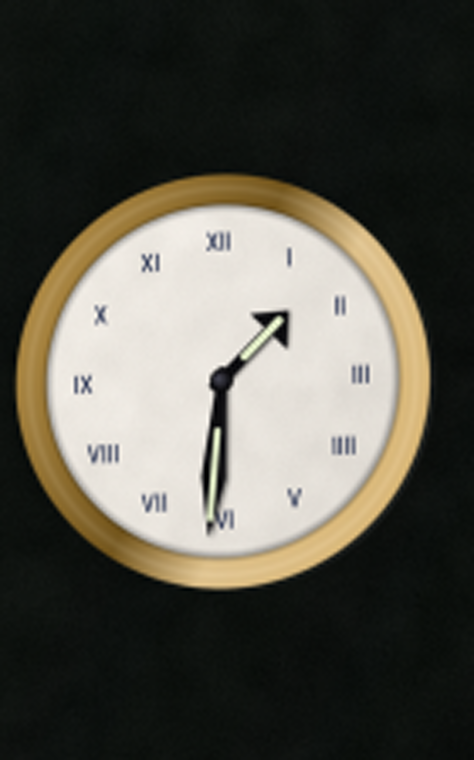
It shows {"hour": 1, "minute": 31}
